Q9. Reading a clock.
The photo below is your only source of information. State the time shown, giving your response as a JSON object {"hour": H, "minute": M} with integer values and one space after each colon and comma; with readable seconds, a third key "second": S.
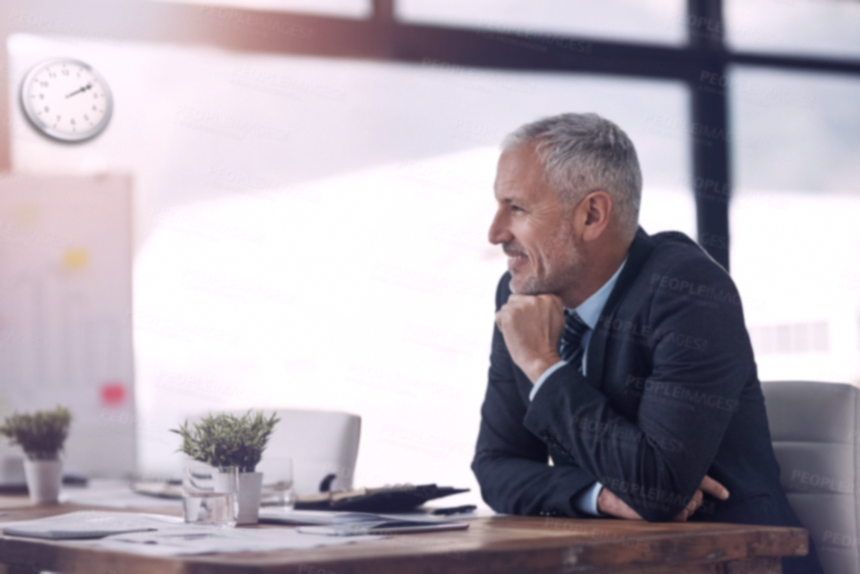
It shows {"hour": 2, "minute": 11}
